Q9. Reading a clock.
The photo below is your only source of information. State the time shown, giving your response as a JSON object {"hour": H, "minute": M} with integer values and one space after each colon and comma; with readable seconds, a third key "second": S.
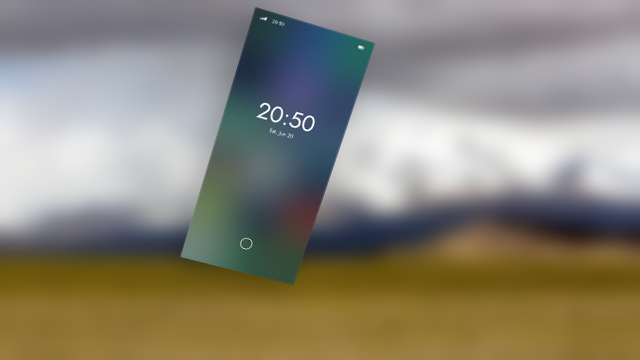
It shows {"hour": 20, "minute": 50}
